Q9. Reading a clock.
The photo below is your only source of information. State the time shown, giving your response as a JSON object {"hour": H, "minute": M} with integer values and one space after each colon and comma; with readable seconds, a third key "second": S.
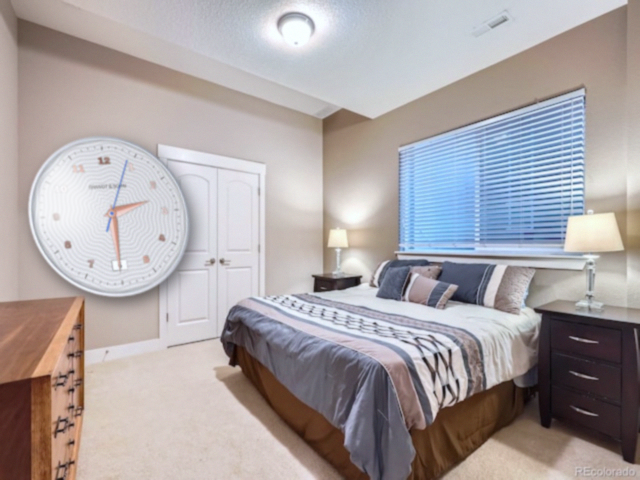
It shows {"hour": 2, "minute": 30, "second": 4}
